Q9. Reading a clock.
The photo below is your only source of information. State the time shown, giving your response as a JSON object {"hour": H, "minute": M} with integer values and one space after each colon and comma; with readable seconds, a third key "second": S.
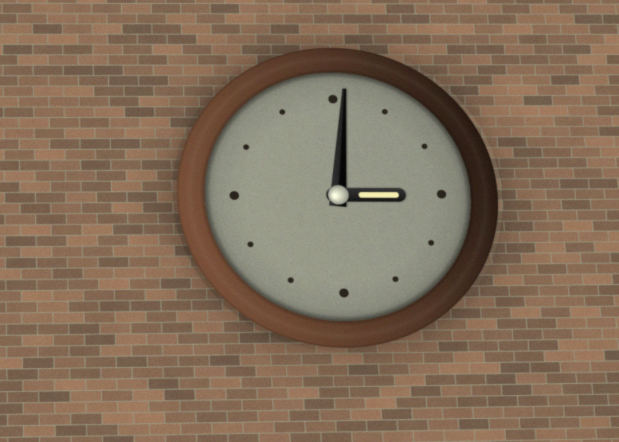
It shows {"hour": 3, "minute": 1}
